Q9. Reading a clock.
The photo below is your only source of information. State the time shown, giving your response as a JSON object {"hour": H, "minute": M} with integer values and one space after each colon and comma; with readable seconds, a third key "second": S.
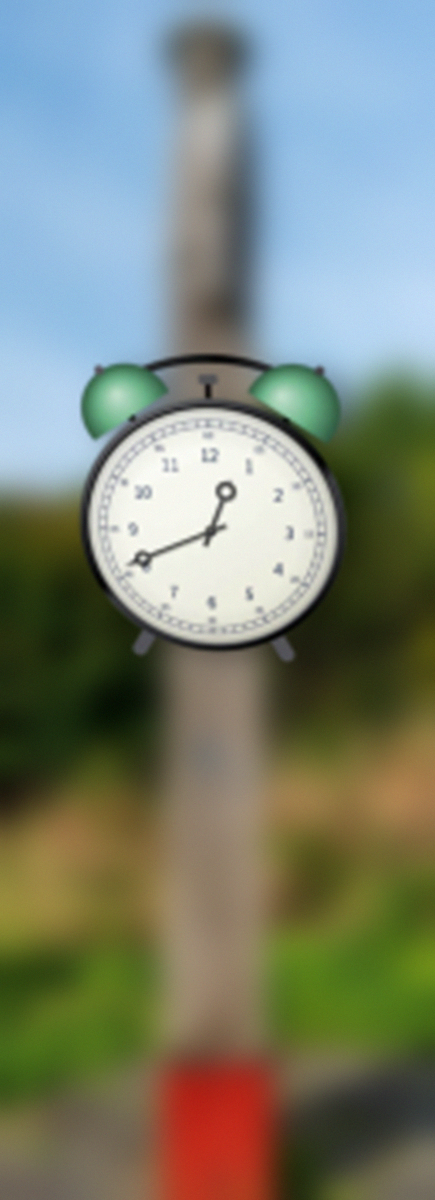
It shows {"hour": 12, "minute": 41}
